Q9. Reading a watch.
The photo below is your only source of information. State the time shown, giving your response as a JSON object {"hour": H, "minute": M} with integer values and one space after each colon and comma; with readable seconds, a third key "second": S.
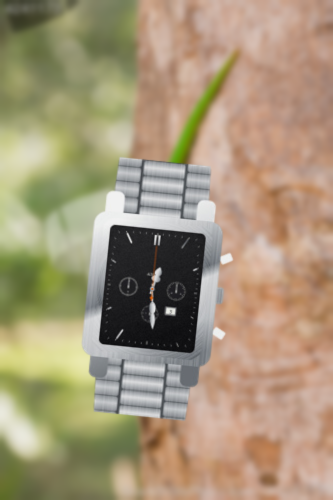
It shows {"hour": 12, "minute": 29}
